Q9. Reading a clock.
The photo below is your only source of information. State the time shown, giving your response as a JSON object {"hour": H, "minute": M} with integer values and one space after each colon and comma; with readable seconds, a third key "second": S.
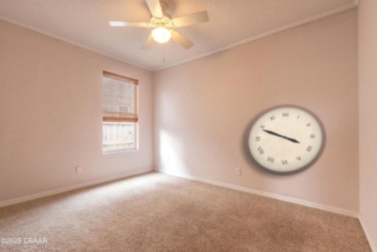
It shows {"hour": 3, "minute": 49}
